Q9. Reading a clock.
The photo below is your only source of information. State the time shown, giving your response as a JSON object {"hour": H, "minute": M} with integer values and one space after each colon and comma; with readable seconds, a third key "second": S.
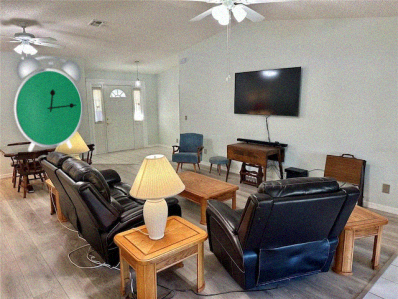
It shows {"hour": 12, "minute": 14}
